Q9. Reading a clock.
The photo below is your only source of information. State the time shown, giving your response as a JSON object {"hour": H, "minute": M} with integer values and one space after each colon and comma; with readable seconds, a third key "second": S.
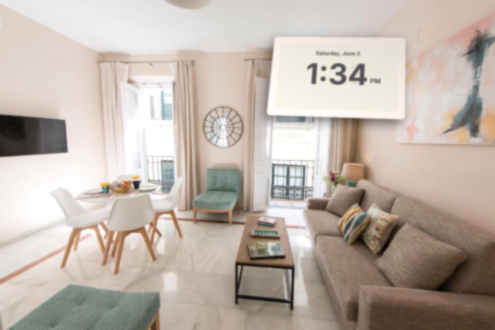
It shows {"hour": 1, "minute": 34}
